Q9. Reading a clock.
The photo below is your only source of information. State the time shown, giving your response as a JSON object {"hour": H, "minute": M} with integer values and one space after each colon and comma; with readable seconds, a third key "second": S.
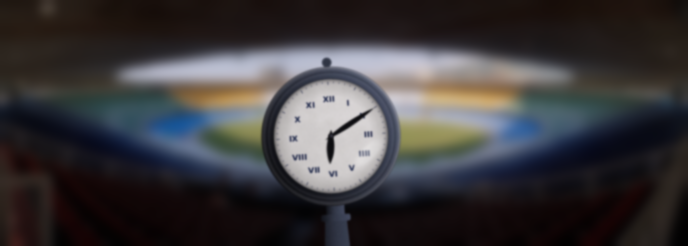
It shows {"hour": 6, "minute": 10}
